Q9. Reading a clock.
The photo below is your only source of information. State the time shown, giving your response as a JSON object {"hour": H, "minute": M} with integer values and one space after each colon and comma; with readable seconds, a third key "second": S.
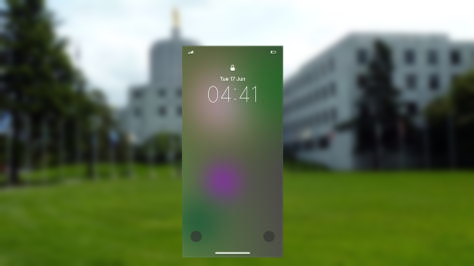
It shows {"hour": 4, "minute": 41}
